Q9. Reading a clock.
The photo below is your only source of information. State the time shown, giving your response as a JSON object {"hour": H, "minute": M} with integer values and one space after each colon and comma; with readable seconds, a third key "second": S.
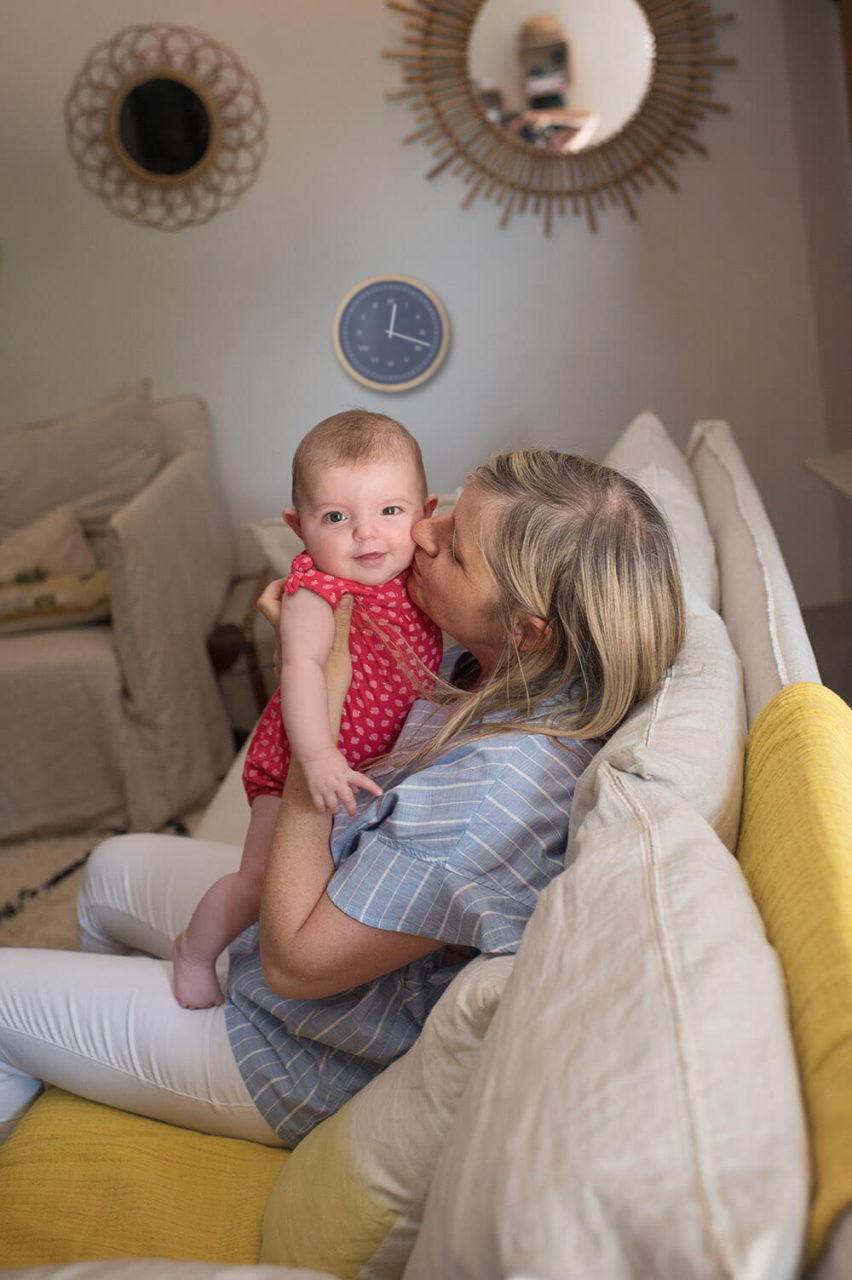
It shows {"hour": 12, "minute": 18}
